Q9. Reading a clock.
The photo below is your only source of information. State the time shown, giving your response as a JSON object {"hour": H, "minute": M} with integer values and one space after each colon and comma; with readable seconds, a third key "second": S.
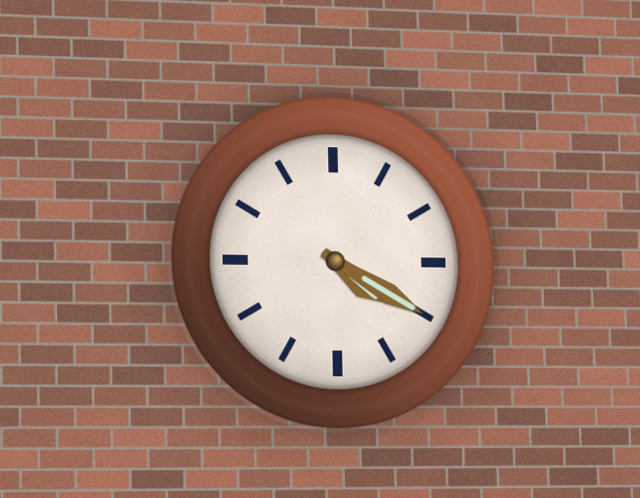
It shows {"hour": 4, "minute": 20}
